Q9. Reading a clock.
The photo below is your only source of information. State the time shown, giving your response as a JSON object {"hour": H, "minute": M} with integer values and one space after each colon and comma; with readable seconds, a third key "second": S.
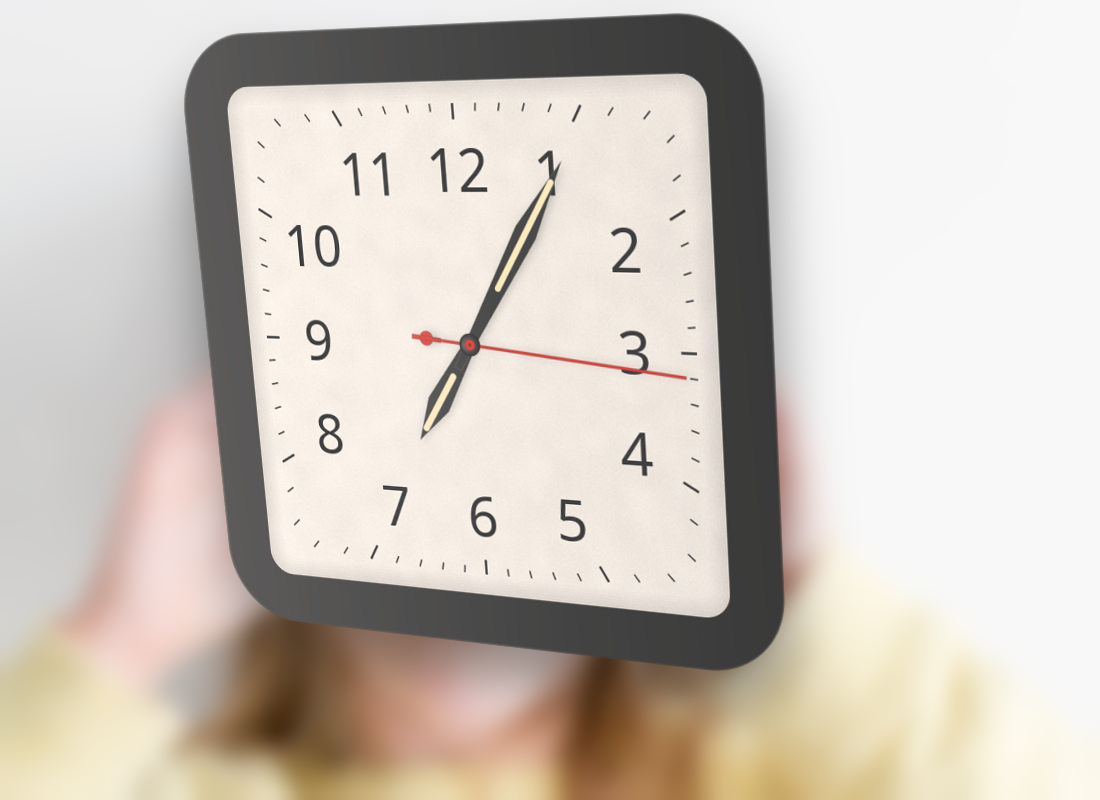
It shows {"hour": 7, "minute": 5, "second": 16}
